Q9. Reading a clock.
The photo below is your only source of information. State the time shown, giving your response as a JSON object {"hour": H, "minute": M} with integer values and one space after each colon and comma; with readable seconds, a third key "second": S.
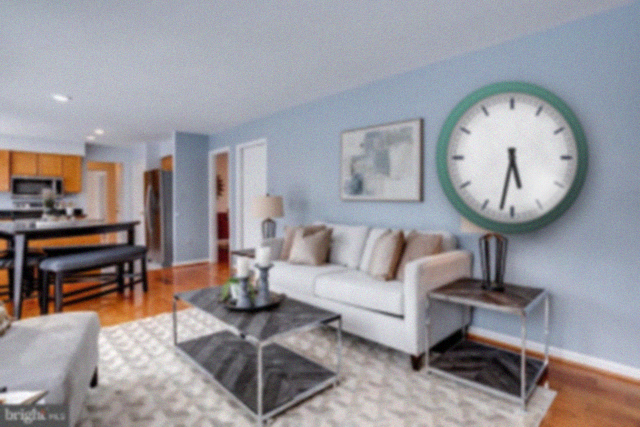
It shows {"hour": 5, "minute": 32}
